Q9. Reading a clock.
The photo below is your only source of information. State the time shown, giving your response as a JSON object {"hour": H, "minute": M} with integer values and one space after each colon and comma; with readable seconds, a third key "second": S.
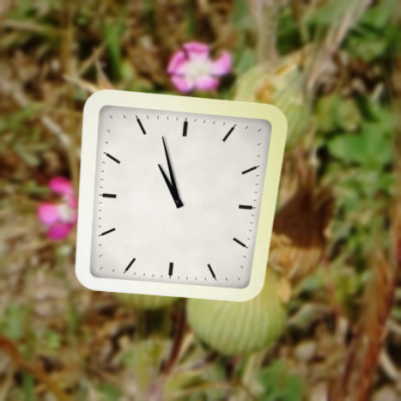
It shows {"hour": 10, "minute": 57}
